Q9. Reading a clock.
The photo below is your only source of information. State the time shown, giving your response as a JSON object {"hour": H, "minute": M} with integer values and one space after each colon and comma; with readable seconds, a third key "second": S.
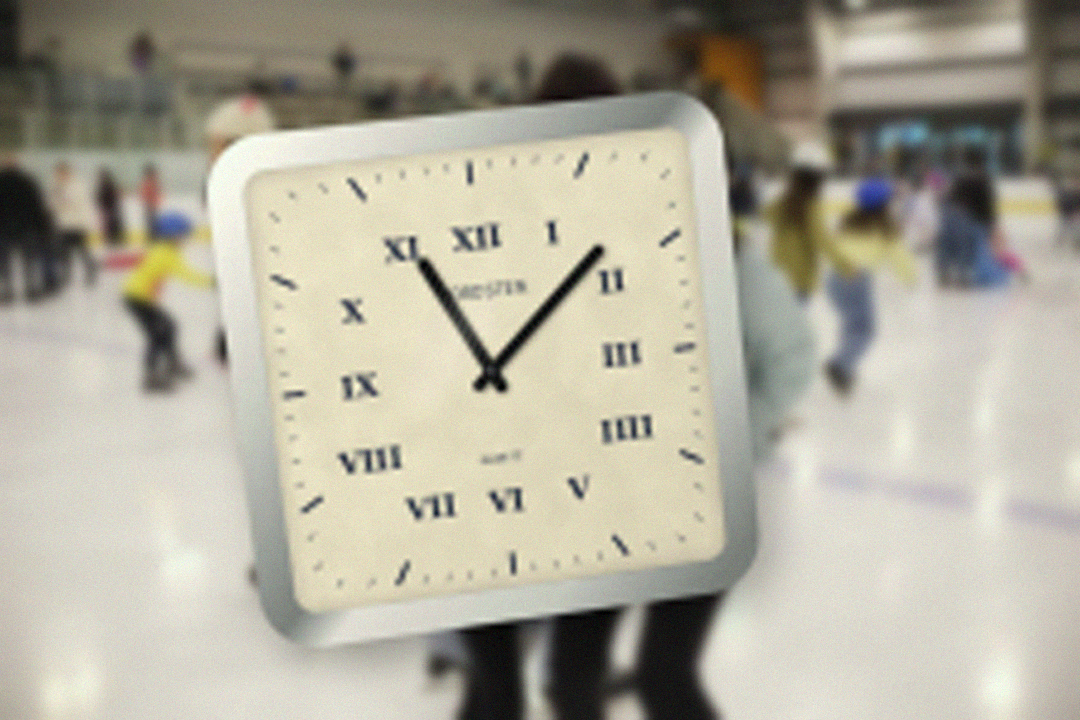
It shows {"hour": 11, "minute": 8}
